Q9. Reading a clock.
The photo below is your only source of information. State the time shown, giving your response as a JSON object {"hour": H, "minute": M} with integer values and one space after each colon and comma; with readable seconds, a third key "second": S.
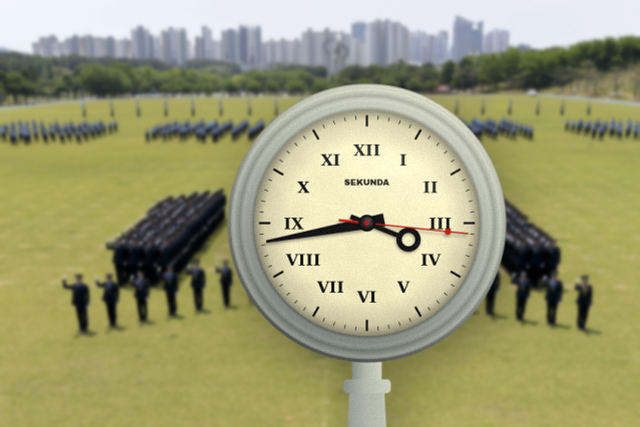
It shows {"hour": 3, "minute": 43, "second": 16}
